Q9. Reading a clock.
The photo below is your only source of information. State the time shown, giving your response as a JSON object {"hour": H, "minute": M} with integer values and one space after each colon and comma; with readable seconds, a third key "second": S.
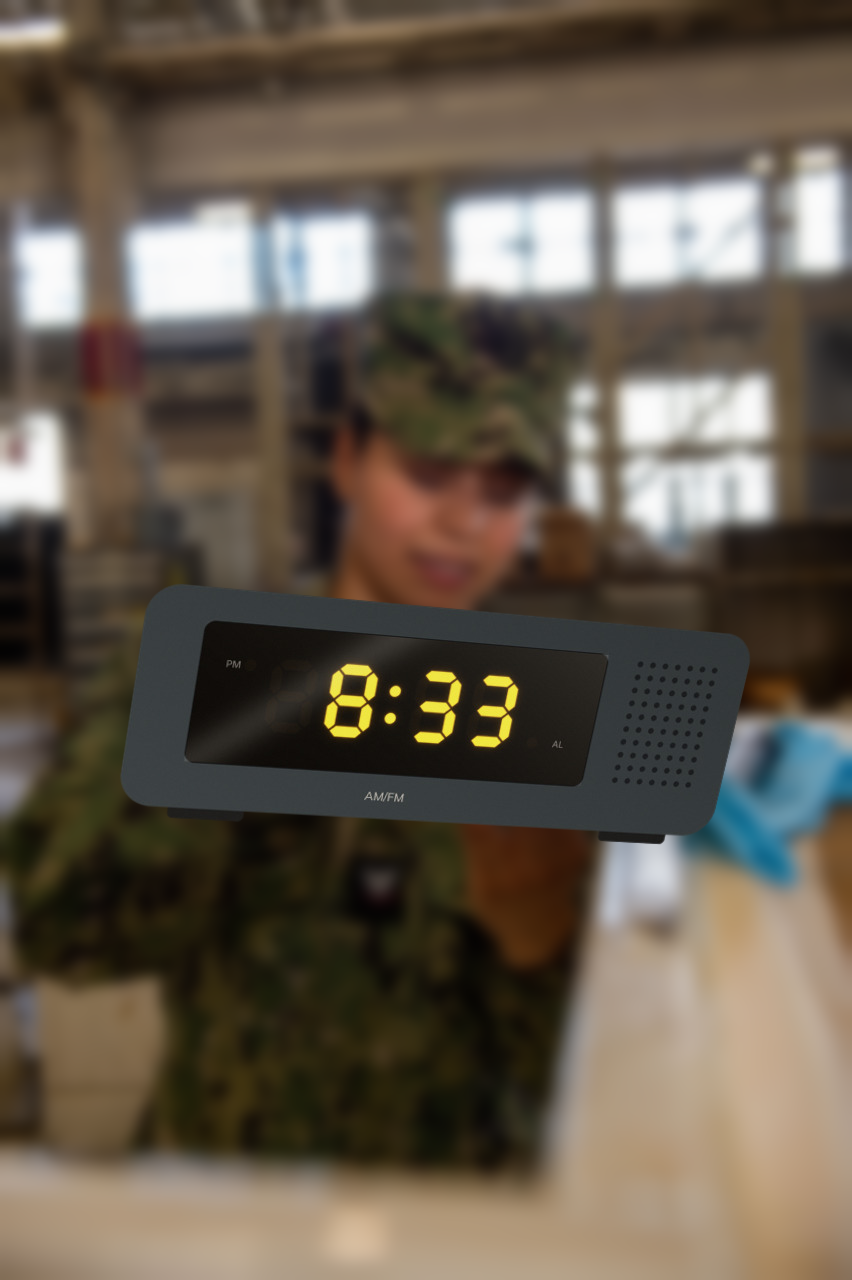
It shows {"hour": 8, "minute": 33}
